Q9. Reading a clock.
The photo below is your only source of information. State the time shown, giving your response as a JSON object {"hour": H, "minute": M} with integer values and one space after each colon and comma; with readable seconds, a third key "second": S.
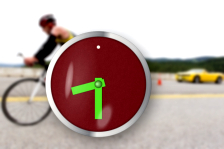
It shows {"hour": 8, "minute": 30}
